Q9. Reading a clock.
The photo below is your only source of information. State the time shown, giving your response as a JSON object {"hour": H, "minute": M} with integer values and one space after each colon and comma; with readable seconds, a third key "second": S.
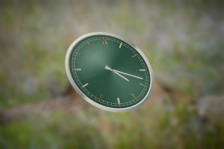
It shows {"hour": 4, "minute": 18}
